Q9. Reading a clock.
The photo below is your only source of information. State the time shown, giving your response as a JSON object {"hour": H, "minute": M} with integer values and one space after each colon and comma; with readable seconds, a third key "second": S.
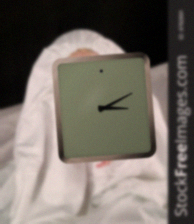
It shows {"hour": 3, "minute": 11}
